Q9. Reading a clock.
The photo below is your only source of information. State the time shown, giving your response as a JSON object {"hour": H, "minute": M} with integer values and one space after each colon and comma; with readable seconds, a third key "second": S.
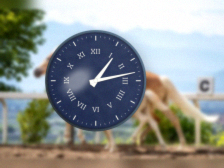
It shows {"hour": 1, "minute": 13}
